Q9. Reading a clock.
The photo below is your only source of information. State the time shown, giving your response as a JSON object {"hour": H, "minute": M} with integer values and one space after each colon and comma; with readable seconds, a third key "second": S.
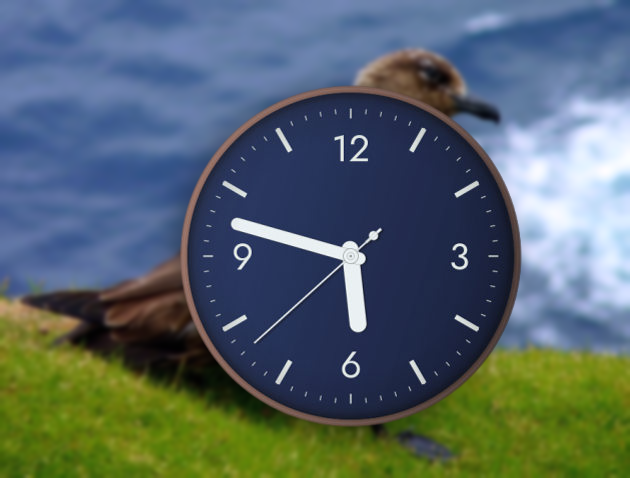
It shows {"hour": 5, "minute": 47, "second": 38}
